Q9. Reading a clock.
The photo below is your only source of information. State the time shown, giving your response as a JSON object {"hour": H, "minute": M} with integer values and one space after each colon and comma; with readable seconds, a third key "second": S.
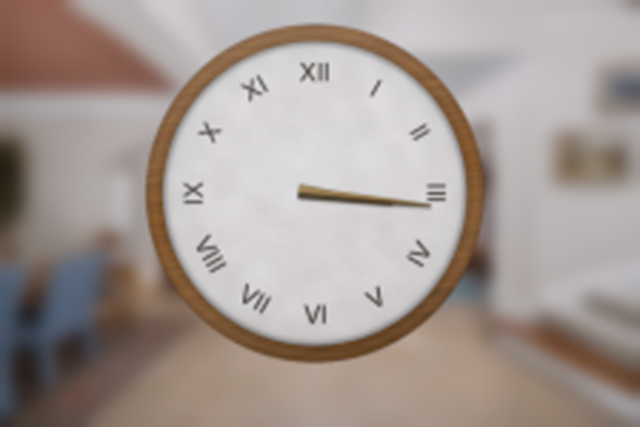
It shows {"hour": 3, "minute": 16}
